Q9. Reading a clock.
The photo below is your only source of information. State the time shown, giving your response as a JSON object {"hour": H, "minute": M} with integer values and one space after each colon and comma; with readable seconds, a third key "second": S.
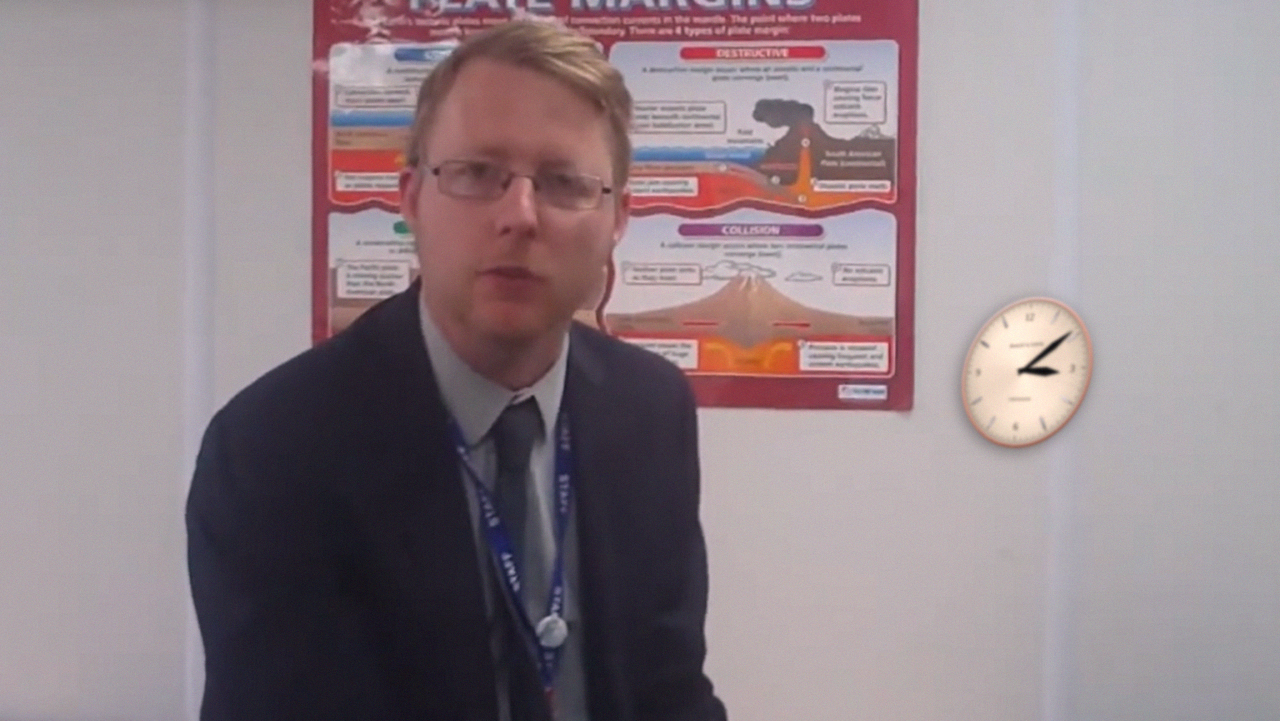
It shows {"hour": 3, "minute": 9}
